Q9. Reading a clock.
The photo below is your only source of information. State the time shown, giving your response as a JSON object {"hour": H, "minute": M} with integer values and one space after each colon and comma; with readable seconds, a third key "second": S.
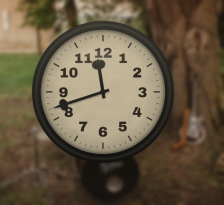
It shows {"hour": 11, "minute": 42}
